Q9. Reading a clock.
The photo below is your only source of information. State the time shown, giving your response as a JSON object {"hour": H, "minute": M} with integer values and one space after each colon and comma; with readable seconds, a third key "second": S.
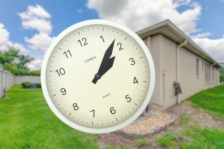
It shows {"hour": 2, "minute": 8}
